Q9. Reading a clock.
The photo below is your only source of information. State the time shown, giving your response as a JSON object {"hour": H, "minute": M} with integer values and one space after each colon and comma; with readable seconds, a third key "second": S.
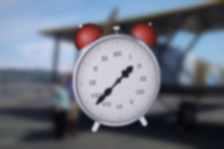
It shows {"hour": 1, "minute": 38}
